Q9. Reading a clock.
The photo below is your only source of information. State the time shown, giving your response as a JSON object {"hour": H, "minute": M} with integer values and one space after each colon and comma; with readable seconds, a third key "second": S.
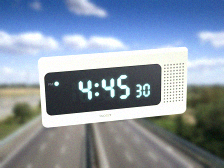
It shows {"hour": 4, "minute": 45, "second": 30}
